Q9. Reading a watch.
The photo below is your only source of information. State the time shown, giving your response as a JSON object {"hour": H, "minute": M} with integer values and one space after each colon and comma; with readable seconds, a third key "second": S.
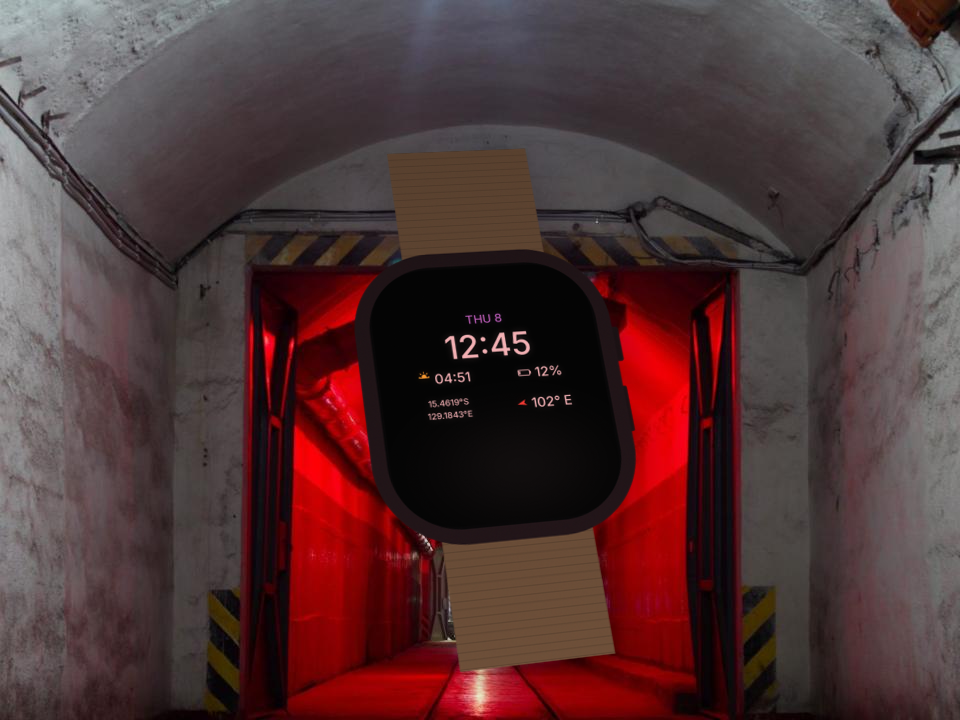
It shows {"hour": 12, "minute": 45}
